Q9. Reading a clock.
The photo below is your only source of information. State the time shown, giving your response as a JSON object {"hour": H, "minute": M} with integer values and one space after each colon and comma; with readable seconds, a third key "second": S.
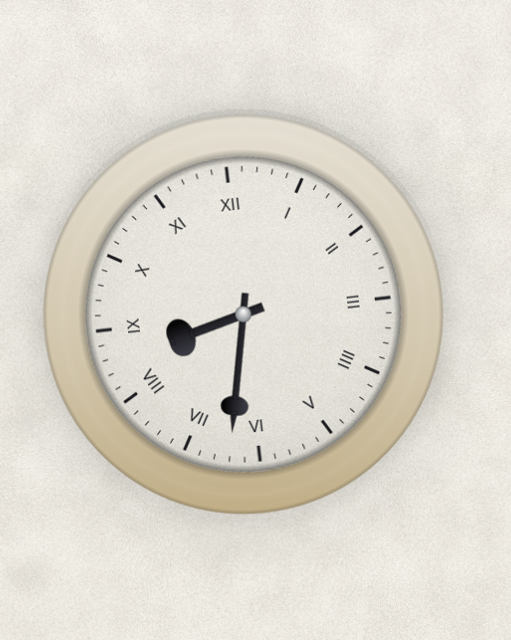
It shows {"hour": 8, "minute": 32}
